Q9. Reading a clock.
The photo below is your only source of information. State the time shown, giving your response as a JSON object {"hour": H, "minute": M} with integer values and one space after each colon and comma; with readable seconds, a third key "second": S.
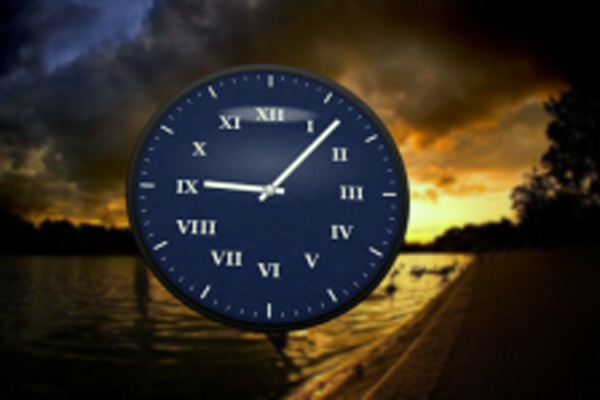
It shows {"hour": 9, "minute": 7}
